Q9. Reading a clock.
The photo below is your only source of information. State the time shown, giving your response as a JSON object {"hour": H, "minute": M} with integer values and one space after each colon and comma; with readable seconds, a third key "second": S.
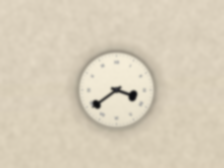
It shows {"hour": 3, "minute": 39}
